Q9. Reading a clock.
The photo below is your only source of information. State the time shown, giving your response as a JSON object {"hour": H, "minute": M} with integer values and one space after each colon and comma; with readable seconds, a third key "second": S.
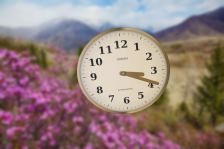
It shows {"hour": 3, "minute": 19}
